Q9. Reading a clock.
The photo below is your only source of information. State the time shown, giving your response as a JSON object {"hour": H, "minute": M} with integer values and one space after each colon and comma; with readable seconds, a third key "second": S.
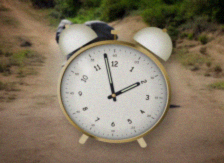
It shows {"hour": 1, "minute": 58}
